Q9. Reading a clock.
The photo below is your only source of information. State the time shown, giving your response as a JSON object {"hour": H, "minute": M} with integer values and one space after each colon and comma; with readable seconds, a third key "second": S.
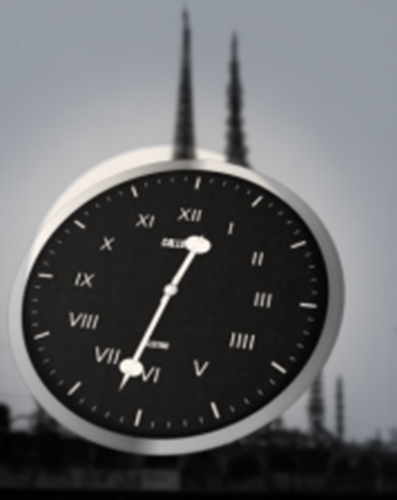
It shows {"hour": 12, "minute": 32}
